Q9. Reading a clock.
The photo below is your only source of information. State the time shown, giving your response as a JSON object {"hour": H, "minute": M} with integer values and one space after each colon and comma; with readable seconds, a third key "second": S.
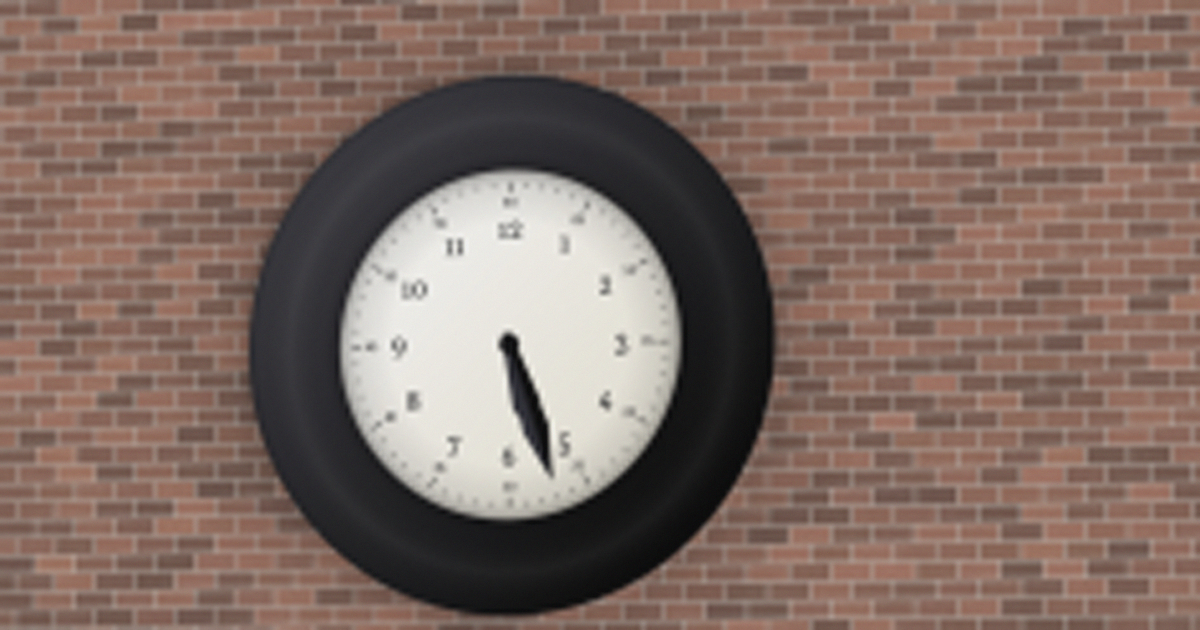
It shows {"hour": 5, "minute": 27}
